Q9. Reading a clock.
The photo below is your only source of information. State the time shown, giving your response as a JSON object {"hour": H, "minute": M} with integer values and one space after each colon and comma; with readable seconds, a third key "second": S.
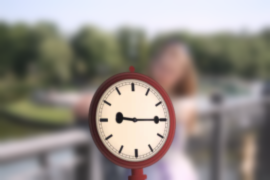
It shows {"hour": 9, "minute": 15}
